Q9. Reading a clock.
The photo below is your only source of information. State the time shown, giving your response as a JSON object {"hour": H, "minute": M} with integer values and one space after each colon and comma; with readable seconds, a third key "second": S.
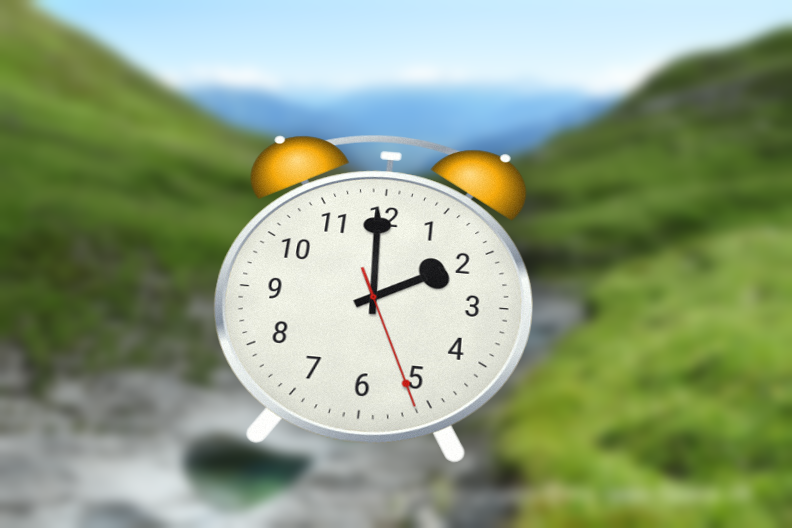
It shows {"hour": 1, "minute": 59, "second": 26}
